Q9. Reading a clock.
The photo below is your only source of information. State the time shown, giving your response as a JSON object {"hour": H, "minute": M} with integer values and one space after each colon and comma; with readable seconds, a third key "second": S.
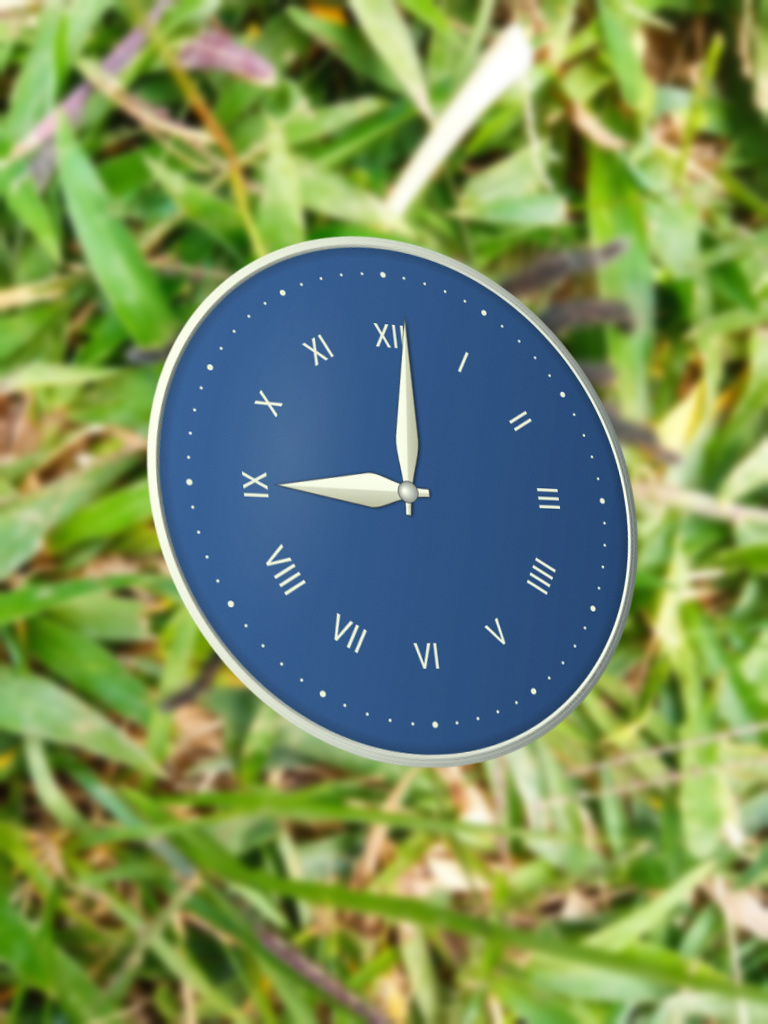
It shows {"hour": 9, "minute": 1}
